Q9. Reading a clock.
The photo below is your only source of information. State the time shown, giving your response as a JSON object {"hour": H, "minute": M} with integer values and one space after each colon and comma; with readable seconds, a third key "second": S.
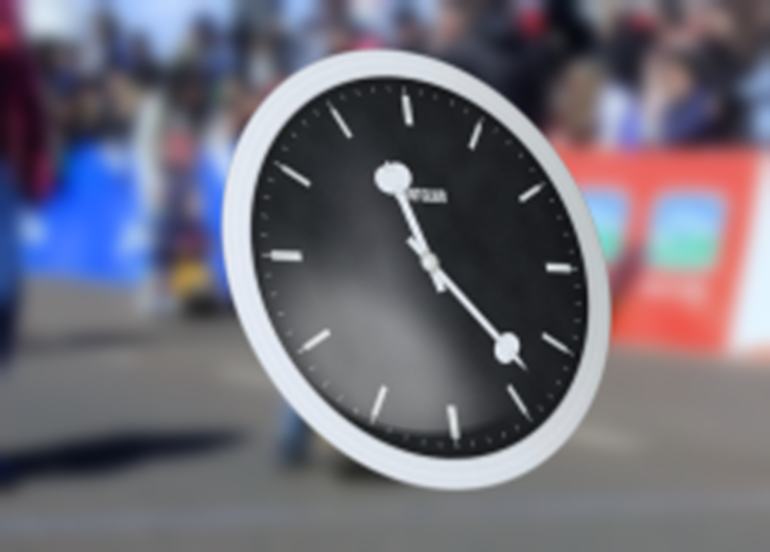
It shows {"hour": 11, "minute": 23}
